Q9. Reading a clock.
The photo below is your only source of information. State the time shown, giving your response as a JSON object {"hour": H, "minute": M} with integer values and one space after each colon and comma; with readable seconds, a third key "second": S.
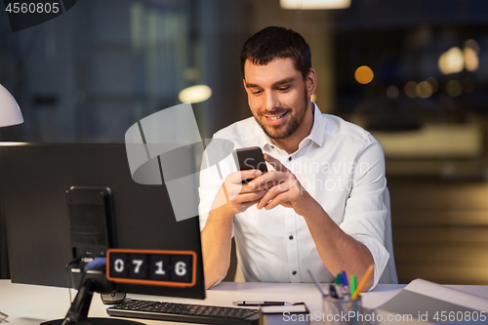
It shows {"hour": 7, "minute": 16}
